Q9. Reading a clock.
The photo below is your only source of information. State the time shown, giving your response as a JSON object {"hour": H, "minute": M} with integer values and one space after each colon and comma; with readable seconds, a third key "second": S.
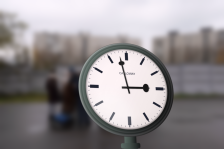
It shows {"hour": 2, "minute": 58}
